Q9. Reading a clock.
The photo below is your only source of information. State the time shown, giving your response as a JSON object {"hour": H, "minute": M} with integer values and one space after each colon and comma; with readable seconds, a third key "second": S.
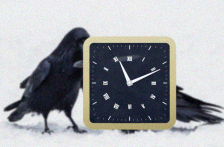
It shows {"hour": 11, "minute": 11}
